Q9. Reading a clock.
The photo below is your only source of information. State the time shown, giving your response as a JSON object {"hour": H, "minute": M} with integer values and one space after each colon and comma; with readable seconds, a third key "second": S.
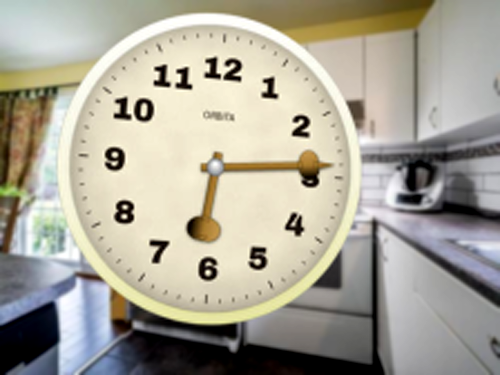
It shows {"hour": 6, "minute": 14}
